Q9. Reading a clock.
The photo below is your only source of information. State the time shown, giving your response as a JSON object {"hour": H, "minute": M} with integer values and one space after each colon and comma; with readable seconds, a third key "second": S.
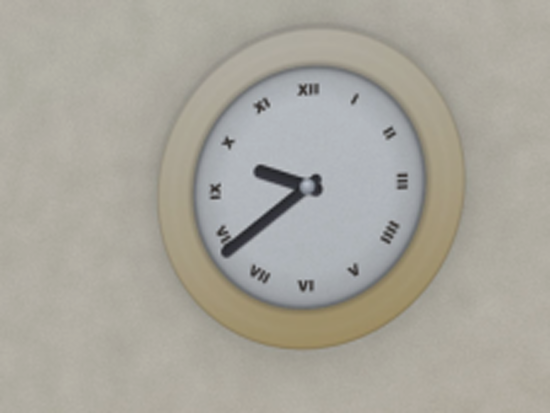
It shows {"hour": 9, "minute": 39}
